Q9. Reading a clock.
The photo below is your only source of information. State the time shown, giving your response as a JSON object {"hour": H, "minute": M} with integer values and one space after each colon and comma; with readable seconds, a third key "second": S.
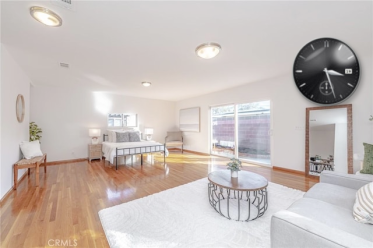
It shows {"hour": 3, "minute": 27}
